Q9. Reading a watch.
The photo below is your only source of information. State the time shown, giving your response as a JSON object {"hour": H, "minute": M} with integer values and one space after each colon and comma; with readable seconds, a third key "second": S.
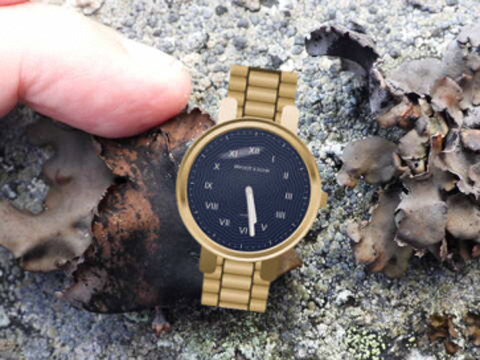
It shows {"hour": 5, "minute": 28}
